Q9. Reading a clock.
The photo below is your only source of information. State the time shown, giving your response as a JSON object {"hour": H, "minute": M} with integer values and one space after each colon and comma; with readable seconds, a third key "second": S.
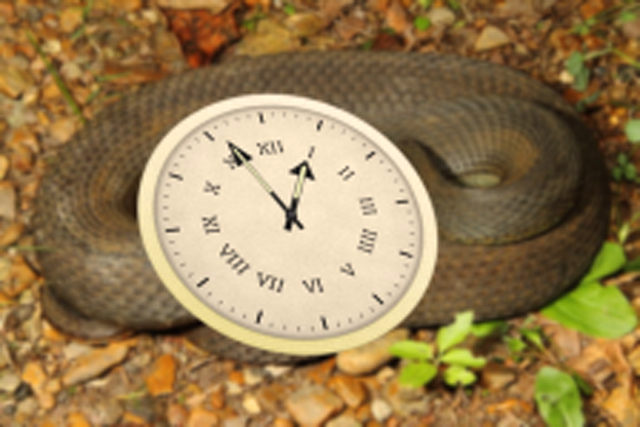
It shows {"hour": 12, "minute": 56}
